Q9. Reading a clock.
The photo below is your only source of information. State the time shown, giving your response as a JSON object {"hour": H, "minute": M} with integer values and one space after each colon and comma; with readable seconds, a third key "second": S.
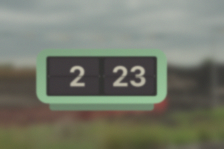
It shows {"hour": 2, "minute": 23}
